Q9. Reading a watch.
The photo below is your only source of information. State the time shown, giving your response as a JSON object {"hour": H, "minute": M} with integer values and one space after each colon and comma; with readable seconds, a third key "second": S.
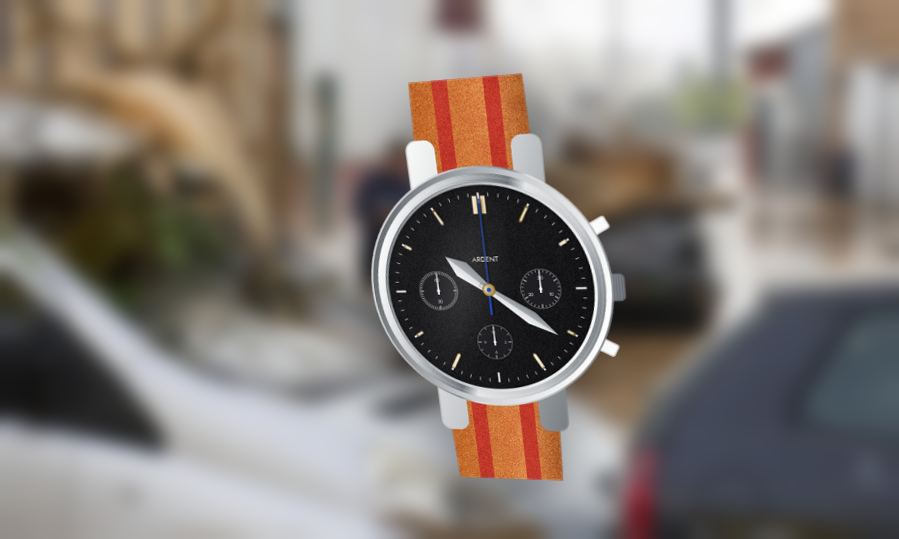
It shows {"hour": 10, "minute": 21}
